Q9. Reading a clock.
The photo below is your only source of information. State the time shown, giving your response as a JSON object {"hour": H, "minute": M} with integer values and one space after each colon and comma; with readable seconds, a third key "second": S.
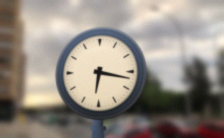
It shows {"hour": 6, "minute": 17}
